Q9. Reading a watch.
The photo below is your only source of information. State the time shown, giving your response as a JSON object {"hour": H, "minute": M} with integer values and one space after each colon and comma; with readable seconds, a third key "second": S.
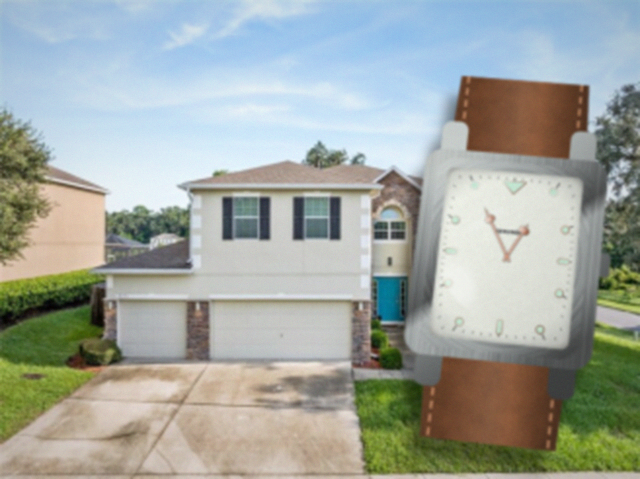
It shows {"hour": 12, "minute": 55}
